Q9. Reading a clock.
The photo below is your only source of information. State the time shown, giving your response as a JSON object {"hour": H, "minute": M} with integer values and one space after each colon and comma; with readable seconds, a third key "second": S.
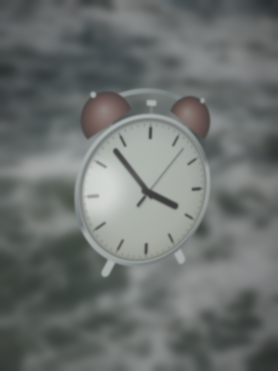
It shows {"hour": 3, "minute": 53, "second": 7}
